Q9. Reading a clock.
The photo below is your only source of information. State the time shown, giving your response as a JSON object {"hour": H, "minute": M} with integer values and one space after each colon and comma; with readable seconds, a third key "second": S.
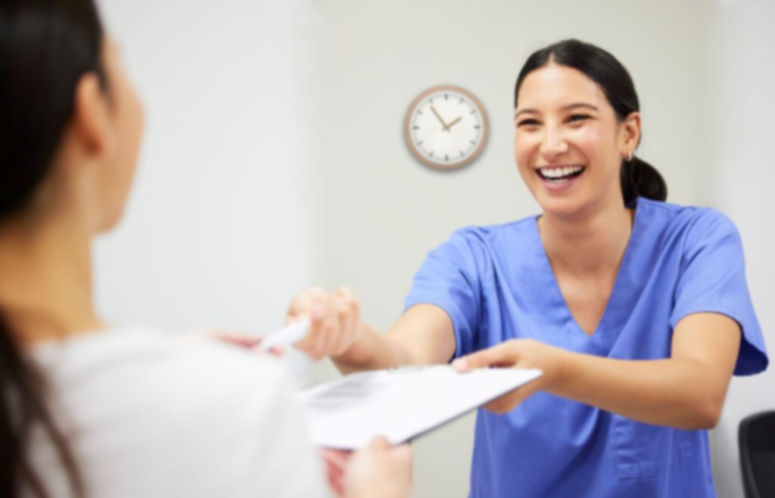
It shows {"hour": 1, "minute": 54}
